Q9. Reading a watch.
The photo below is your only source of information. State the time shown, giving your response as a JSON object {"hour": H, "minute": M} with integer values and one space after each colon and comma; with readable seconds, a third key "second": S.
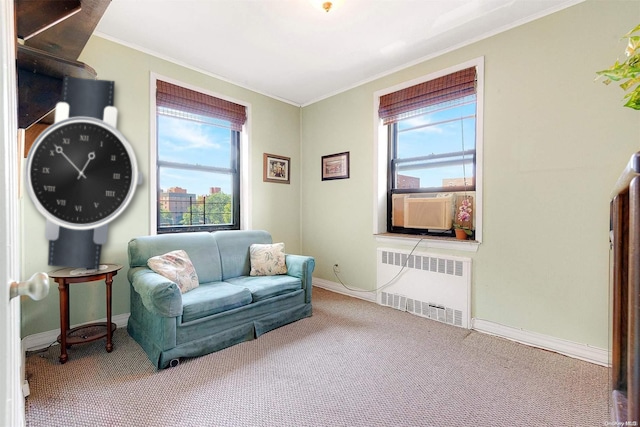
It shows {"hour": 12, "minute": 52}
